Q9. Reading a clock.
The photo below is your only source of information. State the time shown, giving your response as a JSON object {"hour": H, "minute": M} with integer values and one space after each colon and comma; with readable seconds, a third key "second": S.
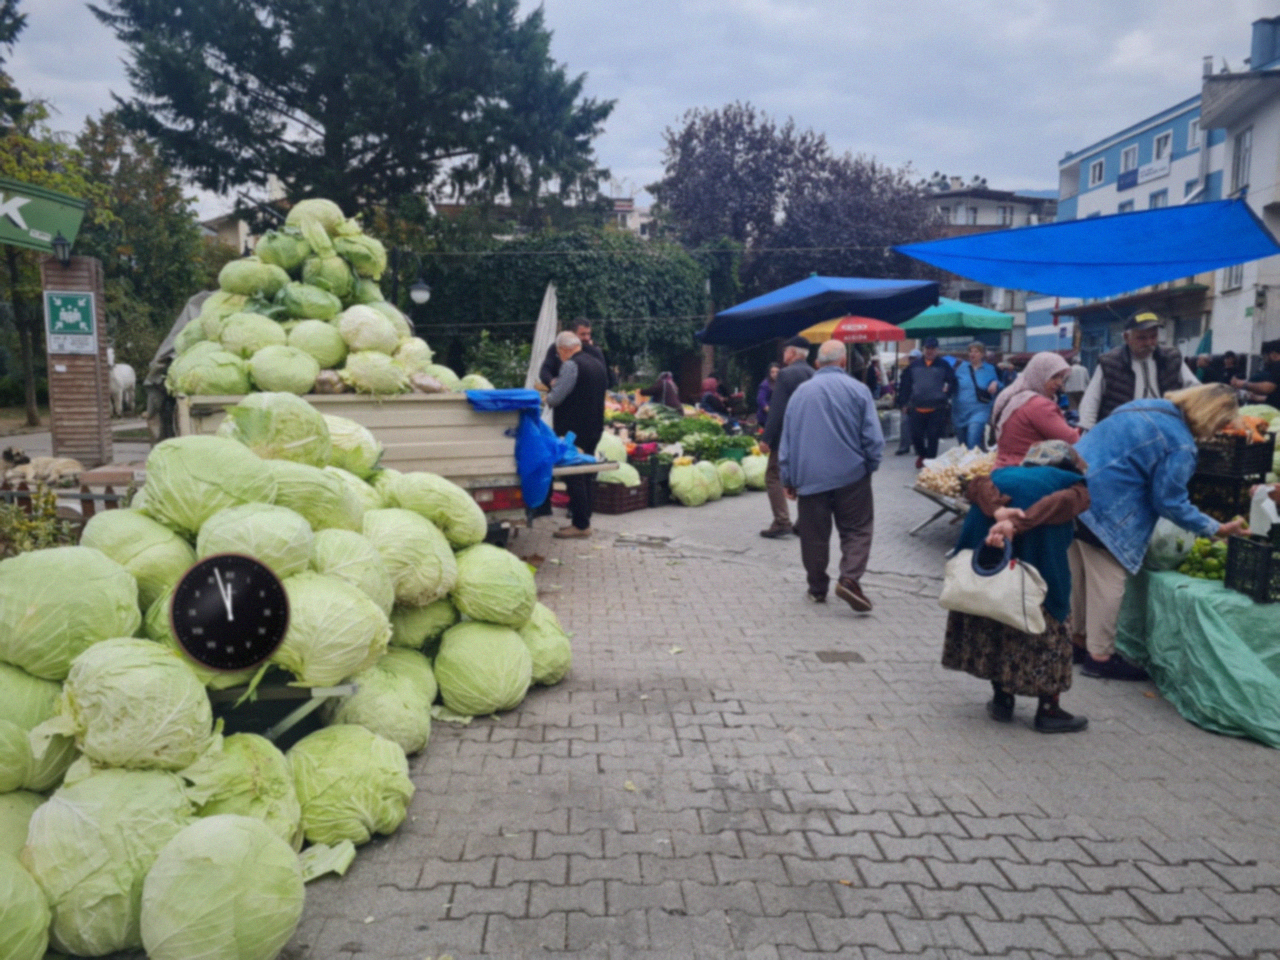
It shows {"hour": 11, "minute": 57}
